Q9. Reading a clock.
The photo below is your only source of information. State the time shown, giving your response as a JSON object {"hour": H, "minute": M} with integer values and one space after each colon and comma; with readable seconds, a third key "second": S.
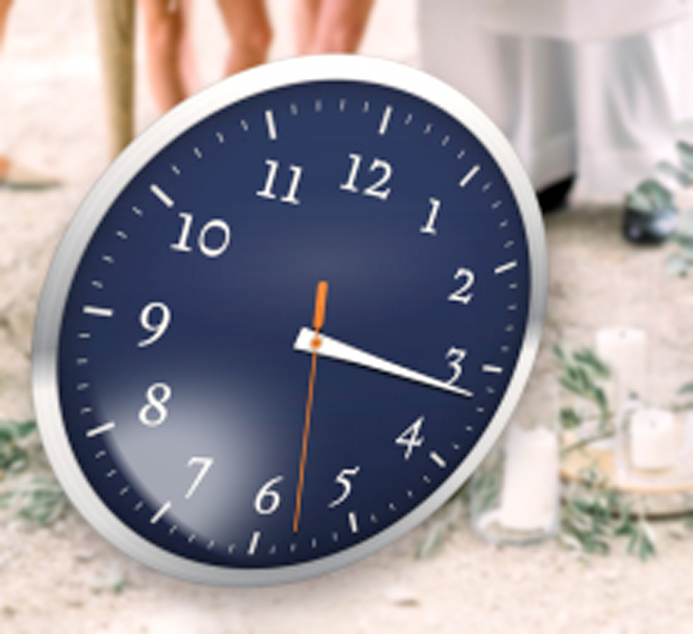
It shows {"hour": 3, "minute": 16, "second": 28}
